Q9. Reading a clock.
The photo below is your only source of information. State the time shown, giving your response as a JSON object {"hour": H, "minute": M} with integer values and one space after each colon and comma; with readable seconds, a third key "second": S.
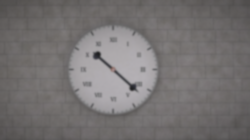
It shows {"hour": 10, "minute": 22}
